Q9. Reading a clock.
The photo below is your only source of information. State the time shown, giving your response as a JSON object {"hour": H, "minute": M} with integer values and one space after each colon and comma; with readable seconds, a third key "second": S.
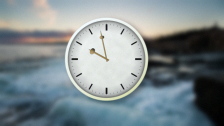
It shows {"hour": 9, "minute": 58}
